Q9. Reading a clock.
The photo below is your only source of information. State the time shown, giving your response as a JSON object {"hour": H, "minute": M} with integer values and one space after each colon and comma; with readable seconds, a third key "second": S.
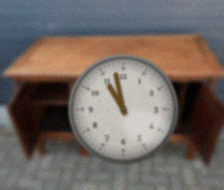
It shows {"hour": 10, "minute": 58}
